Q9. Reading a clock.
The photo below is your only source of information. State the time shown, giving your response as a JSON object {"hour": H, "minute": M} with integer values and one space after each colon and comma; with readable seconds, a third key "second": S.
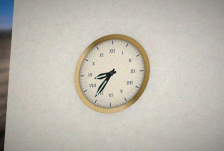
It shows {"hour": 8, "minute": 36}
